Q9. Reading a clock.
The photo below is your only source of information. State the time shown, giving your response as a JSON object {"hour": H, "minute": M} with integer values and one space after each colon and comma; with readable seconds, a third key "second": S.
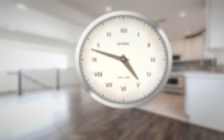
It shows {"hour": 4, "minute": 48}
